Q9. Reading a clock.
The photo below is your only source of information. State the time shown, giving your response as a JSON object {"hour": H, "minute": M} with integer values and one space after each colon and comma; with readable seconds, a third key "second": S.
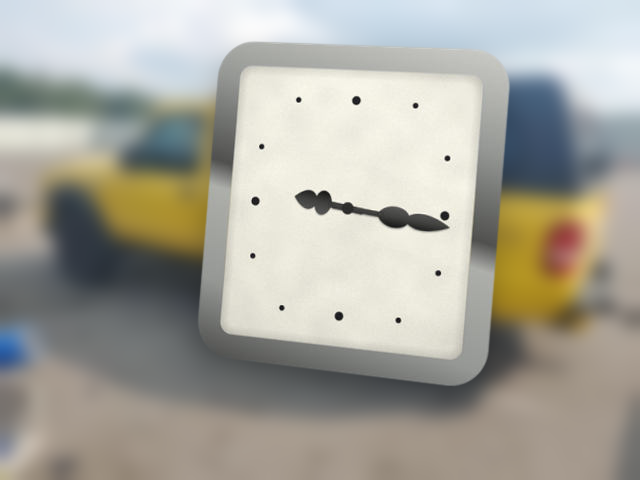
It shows {"hour": 9, "minute": 16}
